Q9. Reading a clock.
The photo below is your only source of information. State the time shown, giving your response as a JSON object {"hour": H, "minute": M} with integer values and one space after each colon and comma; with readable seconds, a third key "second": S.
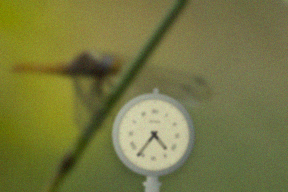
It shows {"hour": 4, "minute": 36}
